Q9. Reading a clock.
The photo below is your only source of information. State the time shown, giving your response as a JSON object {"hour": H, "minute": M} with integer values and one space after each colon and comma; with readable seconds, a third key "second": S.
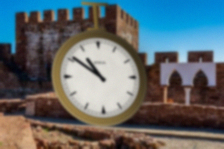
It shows {"hour": 10, "minute": 51}
